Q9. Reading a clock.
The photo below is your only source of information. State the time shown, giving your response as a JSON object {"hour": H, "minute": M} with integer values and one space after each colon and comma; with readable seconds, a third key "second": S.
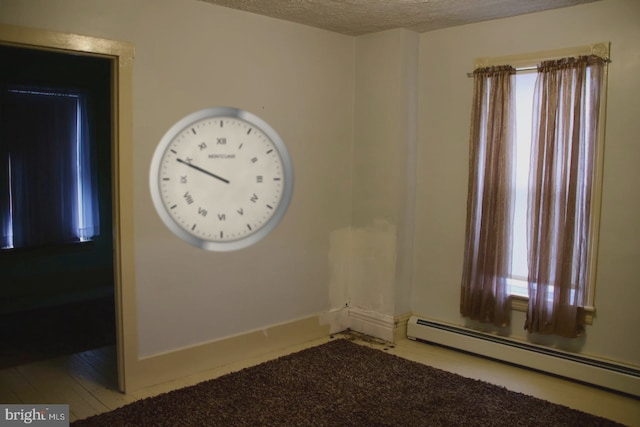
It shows {"hour": 9, "minute": 49}
